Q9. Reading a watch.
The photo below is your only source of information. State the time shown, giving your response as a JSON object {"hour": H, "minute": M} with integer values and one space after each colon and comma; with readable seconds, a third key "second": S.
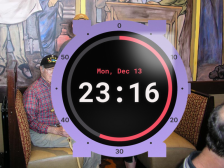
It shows {"hour": 23, "minute": 16}
